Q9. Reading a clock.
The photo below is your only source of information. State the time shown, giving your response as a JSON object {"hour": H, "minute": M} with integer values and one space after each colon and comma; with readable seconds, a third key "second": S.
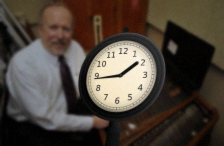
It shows {"hour": 1, "minute": 44}
